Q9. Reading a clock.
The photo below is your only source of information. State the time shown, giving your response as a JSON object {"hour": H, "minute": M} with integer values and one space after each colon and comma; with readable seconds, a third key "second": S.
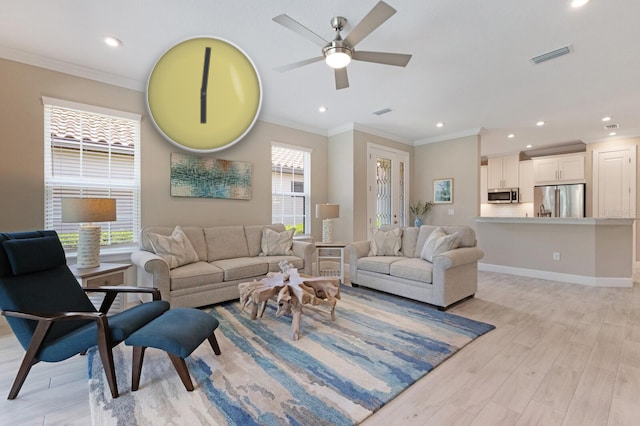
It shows {"hour": 6, "minute": 1}
